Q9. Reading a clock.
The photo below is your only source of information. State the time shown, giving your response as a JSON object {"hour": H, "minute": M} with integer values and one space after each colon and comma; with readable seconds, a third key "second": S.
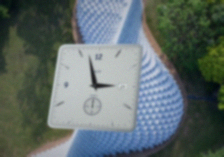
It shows {"hour": 2, "minute": 57}
